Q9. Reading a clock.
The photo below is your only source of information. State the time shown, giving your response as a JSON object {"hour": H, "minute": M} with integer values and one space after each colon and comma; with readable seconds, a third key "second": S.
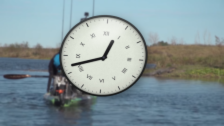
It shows {"hour": 12, "minute": 42}
